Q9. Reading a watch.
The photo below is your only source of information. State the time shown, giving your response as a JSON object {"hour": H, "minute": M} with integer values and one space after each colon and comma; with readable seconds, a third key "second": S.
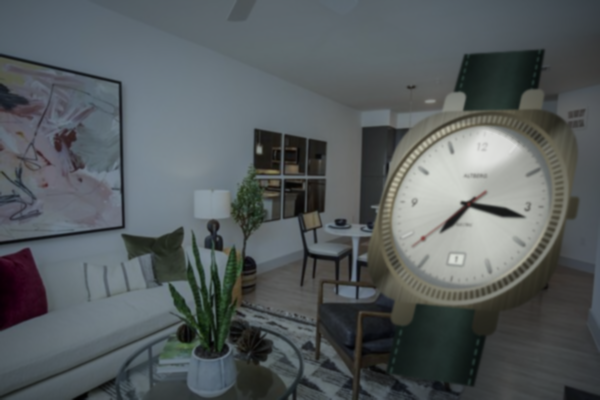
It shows {"hour": 7, "minute": 16, "second": 38}
